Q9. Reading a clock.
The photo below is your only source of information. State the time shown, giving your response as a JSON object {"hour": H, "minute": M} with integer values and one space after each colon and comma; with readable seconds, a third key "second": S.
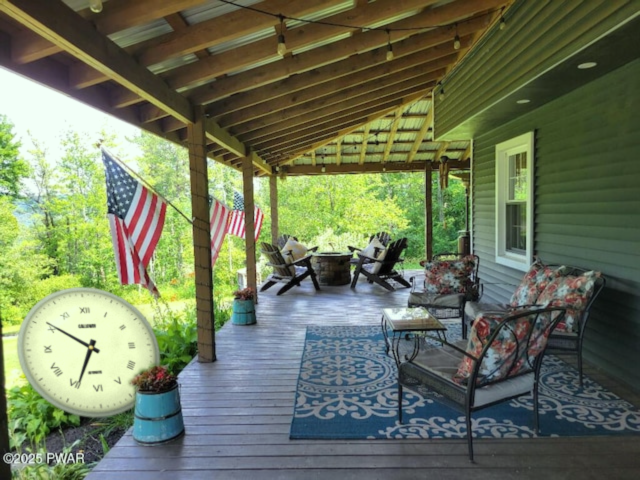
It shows {"hour": 6, "minute": 51}
